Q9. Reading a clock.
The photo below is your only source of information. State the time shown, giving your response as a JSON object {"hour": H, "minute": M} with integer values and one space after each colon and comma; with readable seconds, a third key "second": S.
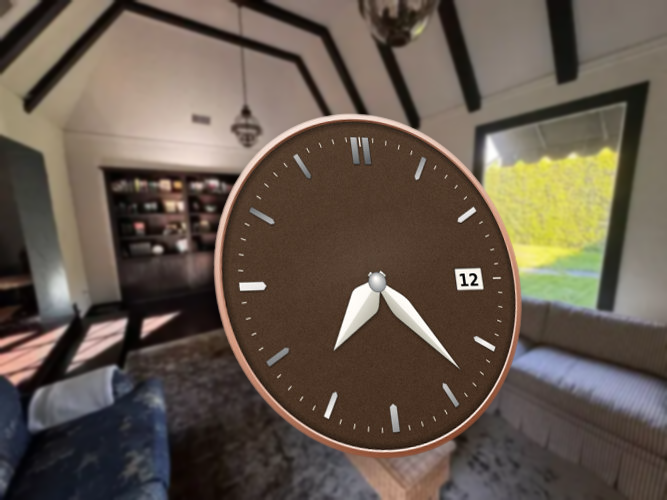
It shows {"hour": 7, "minute": 23}
